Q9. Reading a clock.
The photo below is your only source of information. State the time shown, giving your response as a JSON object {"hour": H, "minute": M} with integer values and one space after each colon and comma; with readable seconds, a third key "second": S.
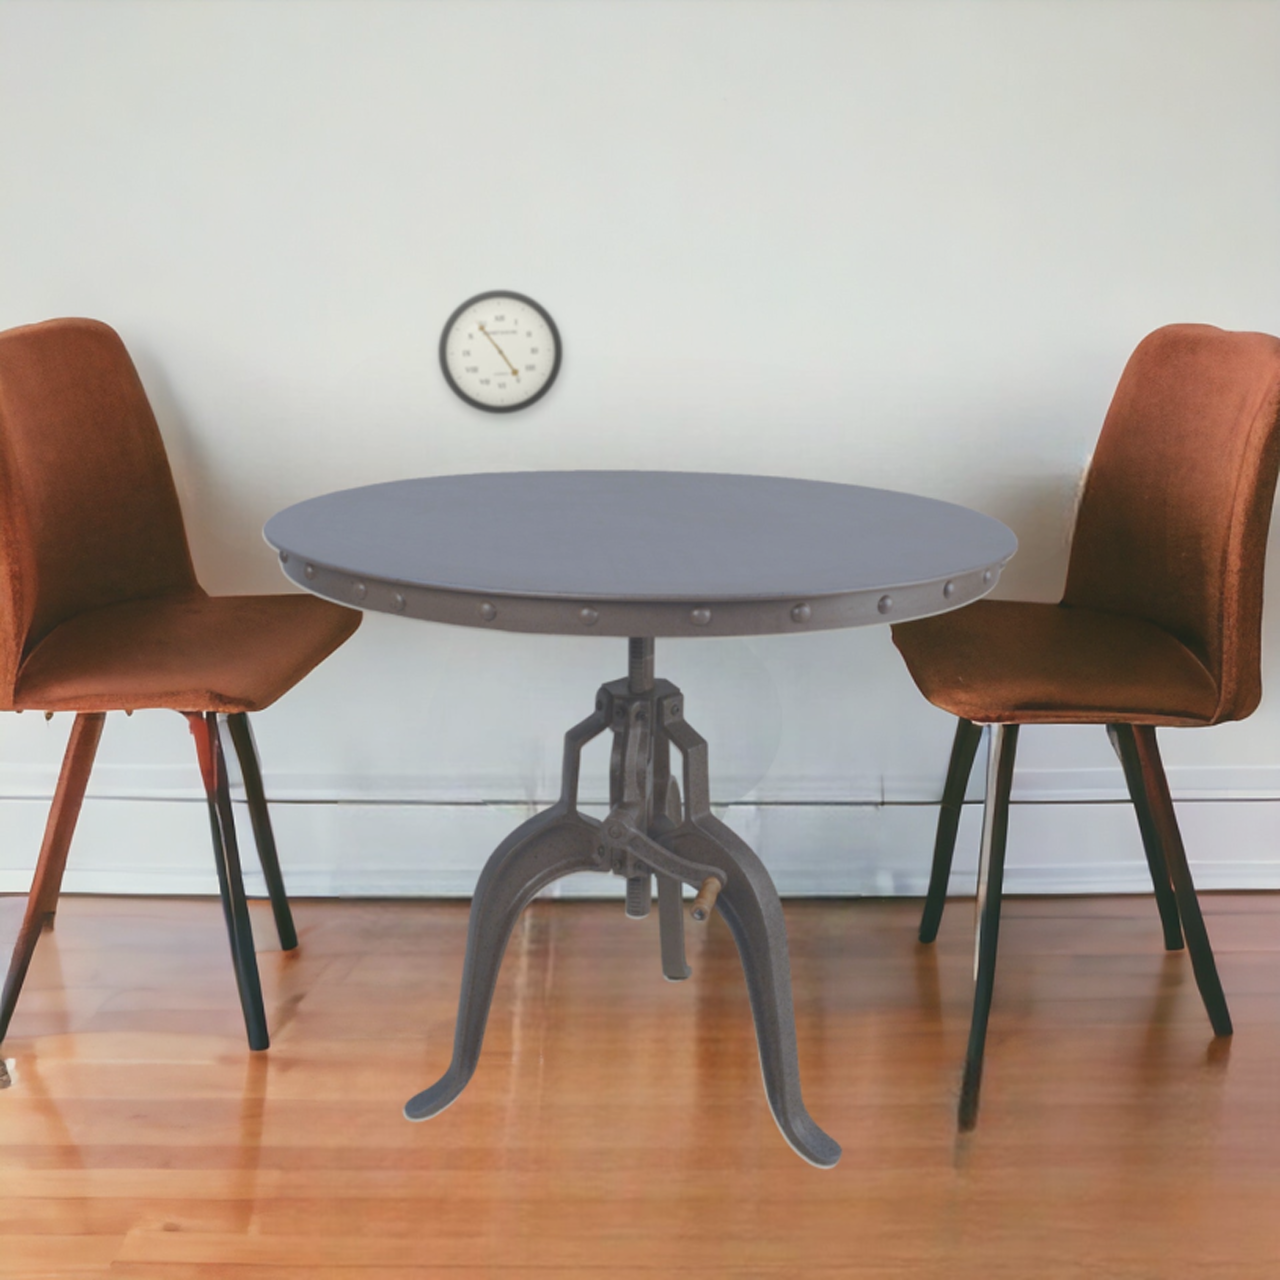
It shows {"hour": 4, "minute": 54}
